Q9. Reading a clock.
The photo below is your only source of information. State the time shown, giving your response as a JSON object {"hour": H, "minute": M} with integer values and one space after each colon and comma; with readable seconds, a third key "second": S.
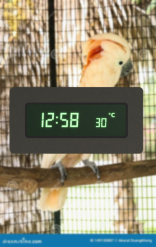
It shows {"hour": 12, "minute": 58}
